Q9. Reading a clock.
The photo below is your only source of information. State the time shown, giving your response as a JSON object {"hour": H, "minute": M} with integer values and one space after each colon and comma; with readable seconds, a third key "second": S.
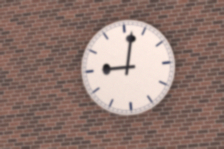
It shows {"hour": 9, "minute": 2}
